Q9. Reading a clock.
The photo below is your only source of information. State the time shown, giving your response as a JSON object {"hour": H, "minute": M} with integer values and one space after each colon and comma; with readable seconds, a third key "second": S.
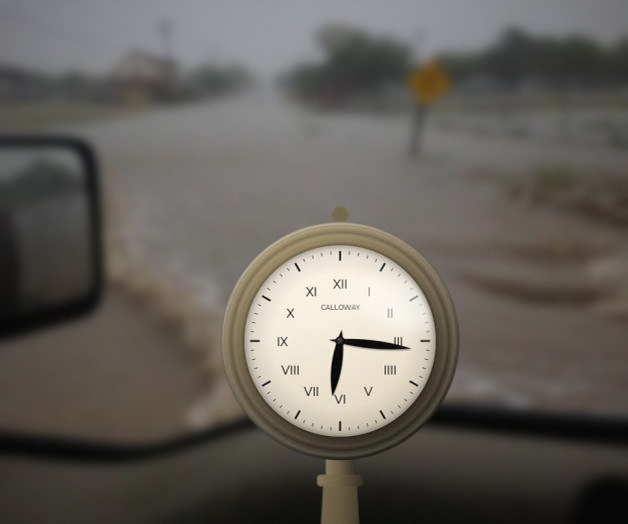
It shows {"hour": 6, "minute": 16}
